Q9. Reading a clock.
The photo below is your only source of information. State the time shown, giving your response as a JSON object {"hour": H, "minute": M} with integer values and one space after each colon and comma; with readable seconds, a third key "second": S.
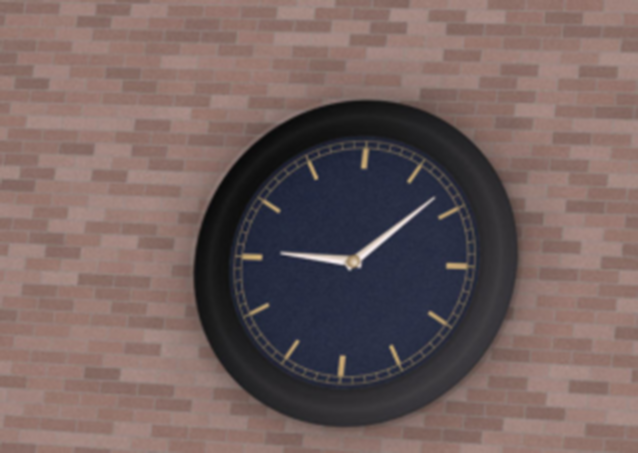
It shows {"hour": 9, "minute": 8}
